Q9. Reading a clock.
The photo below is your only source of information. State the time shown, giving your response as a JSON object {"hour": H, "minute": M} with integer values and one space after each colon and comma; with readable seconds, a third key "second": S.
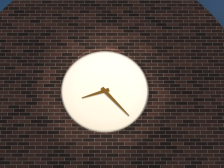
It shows {"hour": 8, "minute": 23}
